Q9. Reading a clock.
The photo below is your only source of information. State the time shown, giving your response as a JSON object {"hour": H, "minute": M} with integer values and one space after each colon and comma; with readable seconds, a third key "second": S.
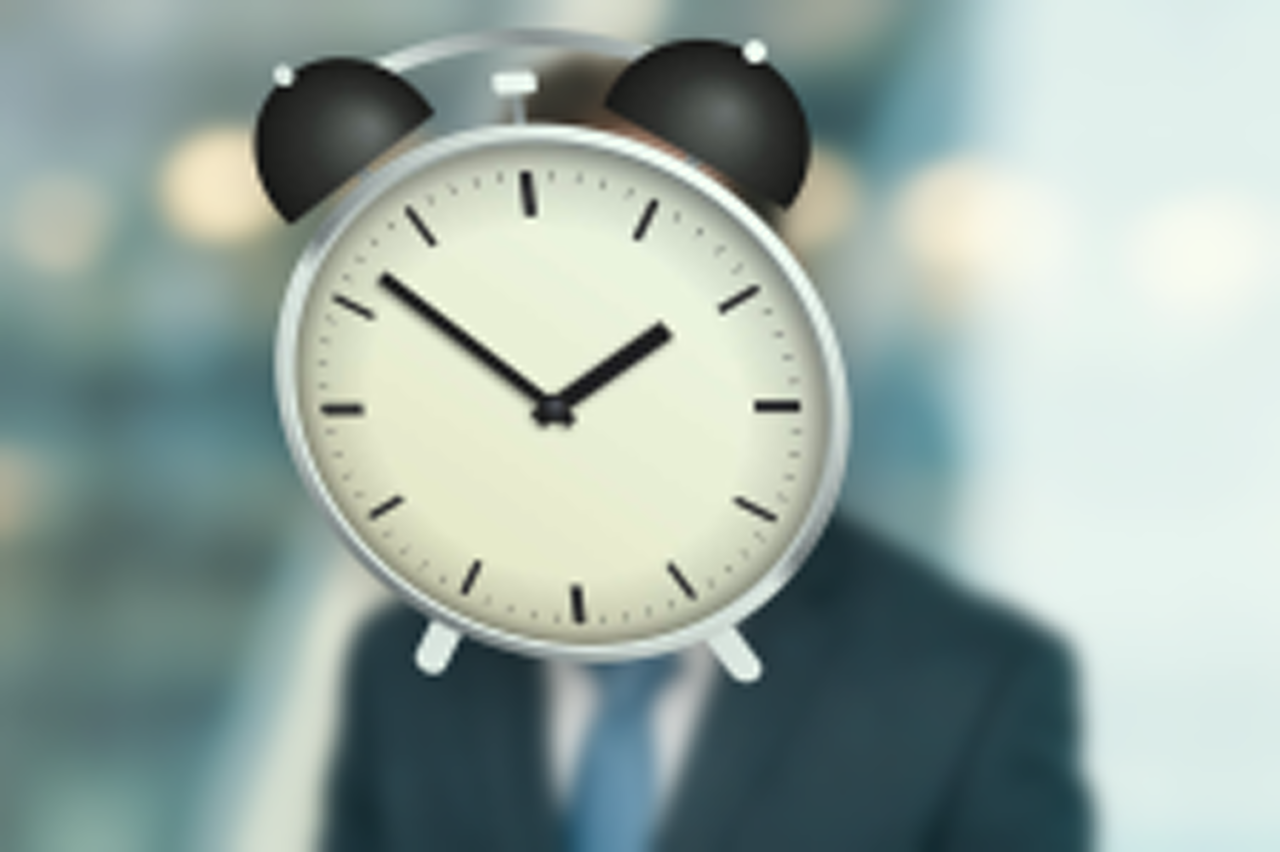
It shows {"hour": 1, "minute": 52}
